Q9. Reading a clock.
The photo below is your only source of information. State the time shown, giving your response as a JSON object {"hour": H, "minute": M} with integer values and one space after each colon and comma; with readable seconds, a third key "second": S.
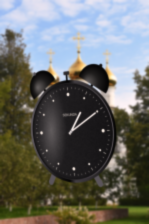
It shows {"hour": 1, "minute": 10}
